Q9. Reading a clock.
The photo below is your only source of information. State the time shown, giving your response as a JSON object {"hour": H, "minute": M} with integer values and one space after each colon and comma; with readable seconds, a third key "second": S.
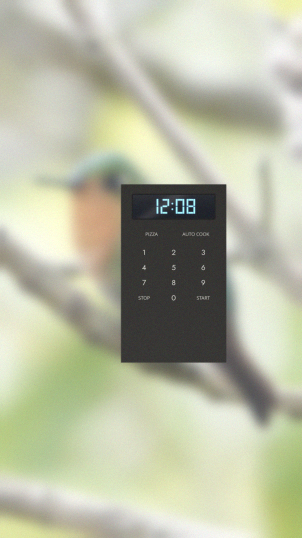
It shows {"hour": 12, "minute": 8}
